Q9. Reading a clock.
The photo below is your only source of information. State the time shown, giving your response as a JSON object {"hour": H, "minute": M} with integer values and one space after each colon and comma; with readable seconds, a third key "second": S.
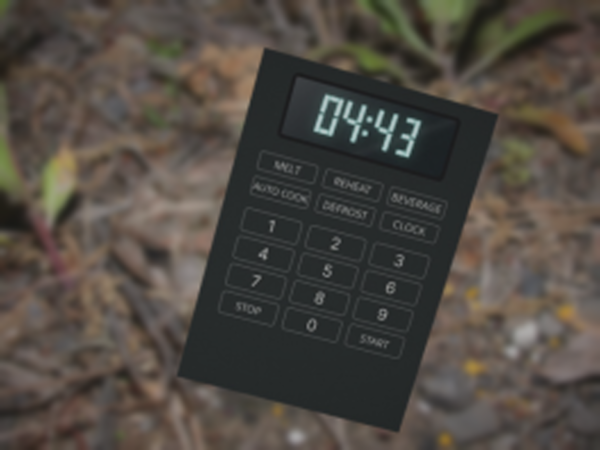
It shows {"hour": 4, "minute": 43}
